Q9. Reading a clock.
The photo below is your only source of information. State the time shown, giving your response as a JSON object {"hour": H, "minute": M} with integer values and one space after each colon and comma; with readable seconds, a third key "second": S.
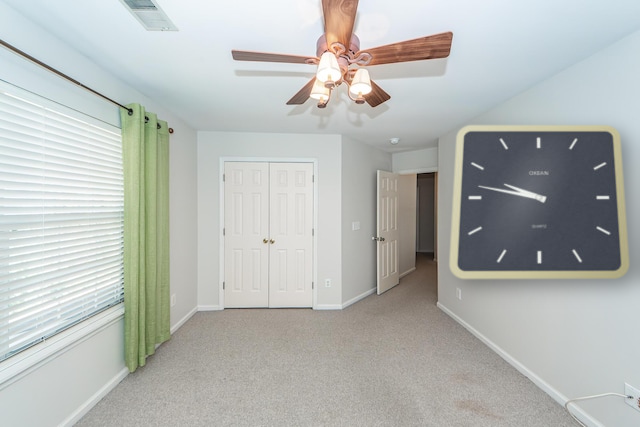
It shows {"hour": 9, "minute": 47}
